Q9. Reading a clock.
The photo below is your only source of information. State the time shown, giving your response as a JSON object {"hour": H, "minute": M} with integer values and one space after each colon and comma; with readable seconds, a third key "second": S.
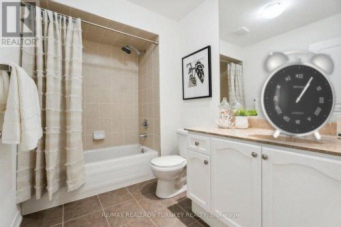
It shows {"hour": 1, "minute": 5}
